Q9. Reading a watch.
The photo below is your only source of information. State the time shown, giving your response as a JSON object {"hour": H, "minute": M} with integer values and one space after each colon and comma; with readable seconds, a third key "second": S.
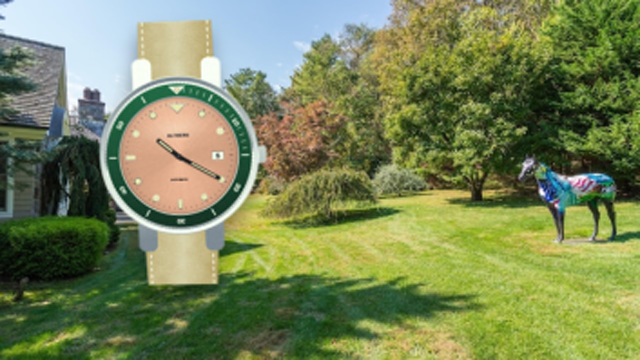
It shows {"hour": 10, "minute": 20}
